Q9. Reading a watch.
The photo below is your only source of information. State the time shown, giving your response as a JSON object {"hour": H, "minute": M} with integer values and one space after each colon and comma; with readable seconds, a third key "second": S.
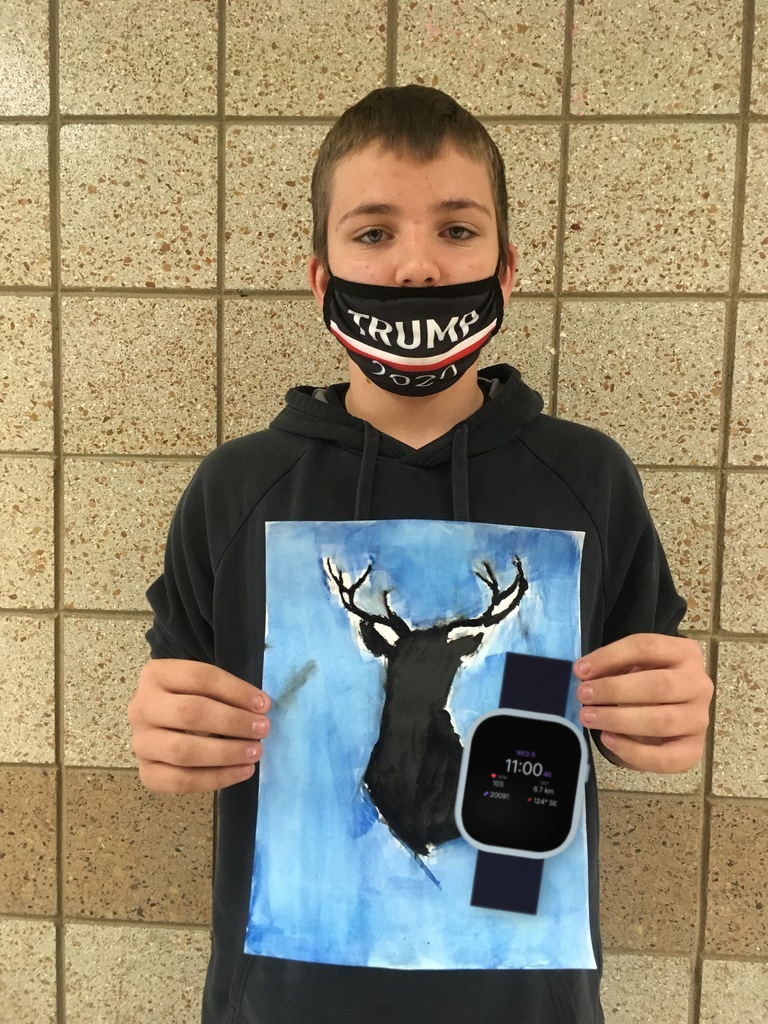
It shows {"hour": 11, "minute": 0}
